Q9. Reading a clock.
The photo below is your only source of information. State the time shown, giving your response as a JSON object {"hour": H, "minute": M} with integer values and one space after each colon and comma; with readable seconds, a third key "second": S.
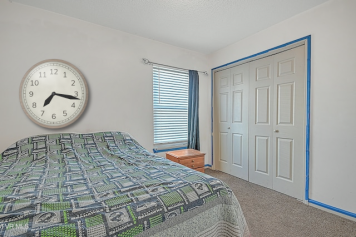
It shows {"hour": 7, "minute": 17}
